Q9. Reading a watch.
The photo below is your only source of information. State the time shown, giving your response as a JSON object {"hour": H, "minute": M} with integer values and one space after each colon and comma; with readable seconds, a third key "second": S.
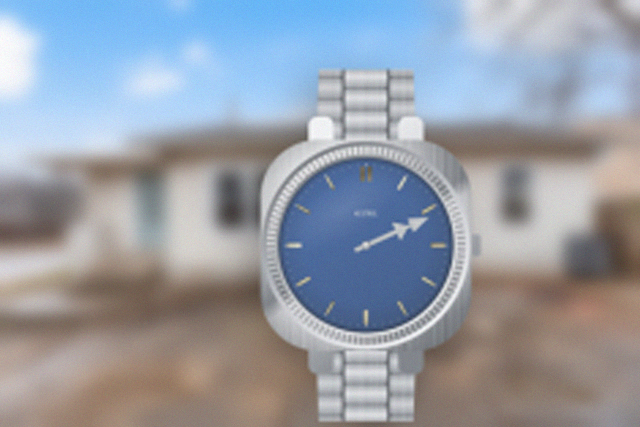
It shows {"hour": 2, "minute": 11}
